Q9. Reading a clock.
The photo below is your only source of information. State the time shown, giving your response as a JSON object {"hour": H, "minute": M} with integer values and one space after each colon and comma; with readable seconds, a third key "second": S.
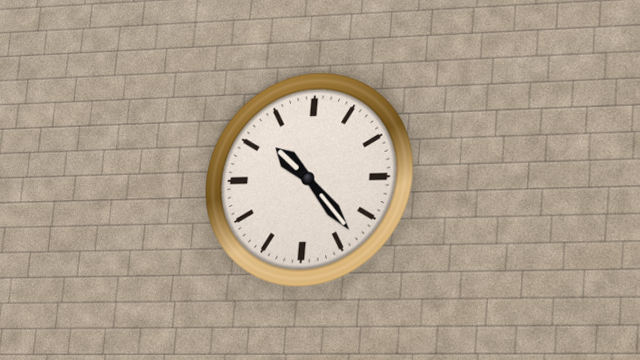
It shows {"hour": 10, "minute": 23}
